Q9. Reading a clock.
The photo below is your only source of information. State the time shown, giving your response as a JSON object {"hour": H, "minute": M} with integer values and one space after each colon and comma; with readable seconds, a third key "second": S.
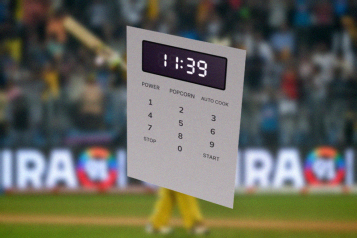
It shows {"hour": 11, "minute": 39}
